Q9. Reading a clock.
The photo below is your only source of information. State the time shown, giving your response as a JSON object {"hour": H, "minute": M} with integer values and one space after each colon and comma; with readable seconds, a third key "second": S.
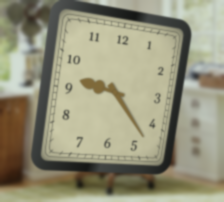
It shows {"hour": 9, "minute": 23}
